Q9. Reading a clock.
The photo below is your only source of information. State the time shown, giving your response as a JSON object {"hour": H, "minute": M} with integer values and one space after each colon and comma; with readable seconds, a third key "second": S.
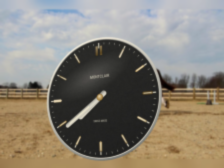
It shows {"hour": 7, "minute": 39}
